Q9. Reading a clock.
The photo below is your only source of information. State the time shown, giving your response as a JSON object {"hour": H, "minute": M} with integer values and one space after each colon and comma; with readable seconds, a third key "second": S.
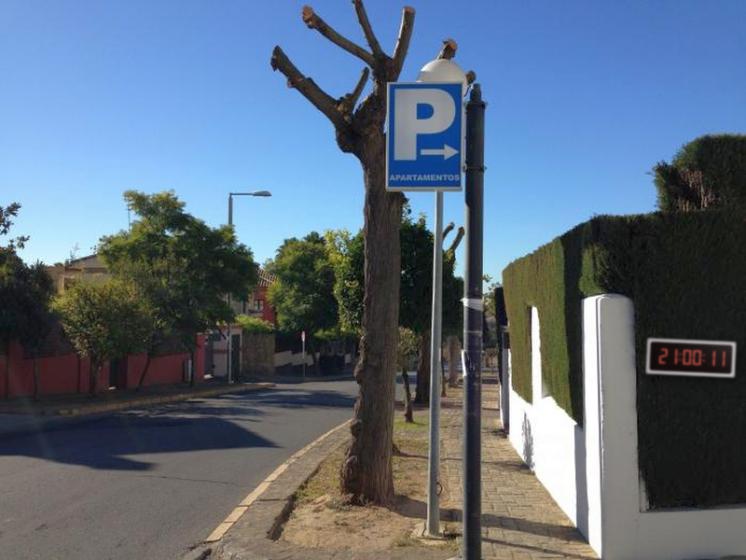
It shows {"hour": 21, "minute": 0, "second": 11}
